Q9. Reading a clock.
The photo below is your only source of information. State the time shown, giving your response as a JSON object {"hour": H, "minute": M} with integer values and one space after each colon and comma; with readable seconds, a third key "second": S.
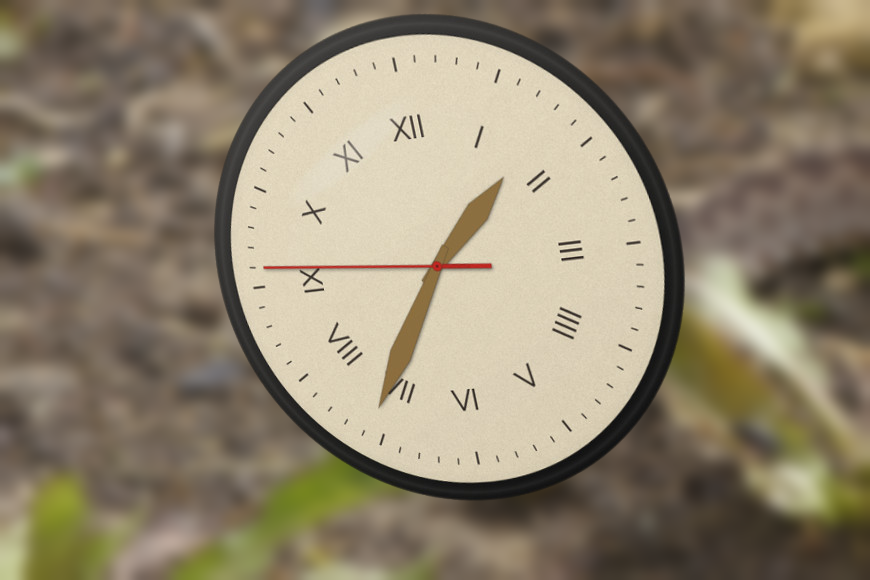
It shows {"hour": 1, "minute": 35, "second": 46}
